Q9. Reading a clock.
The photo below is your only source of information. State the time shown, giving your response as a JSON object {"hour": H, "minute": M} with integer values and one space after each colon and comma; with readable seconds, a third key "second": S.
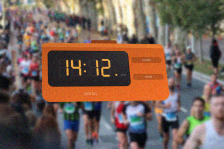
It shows {"hour": 14, "minute": 12}
